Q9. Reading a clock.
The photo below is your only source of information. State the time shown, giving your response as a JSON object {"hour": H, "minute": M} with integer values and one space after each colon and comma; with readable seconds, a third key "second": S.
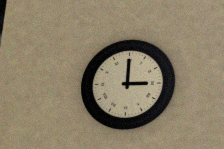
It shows {"hour": 3, "minute": 0}
